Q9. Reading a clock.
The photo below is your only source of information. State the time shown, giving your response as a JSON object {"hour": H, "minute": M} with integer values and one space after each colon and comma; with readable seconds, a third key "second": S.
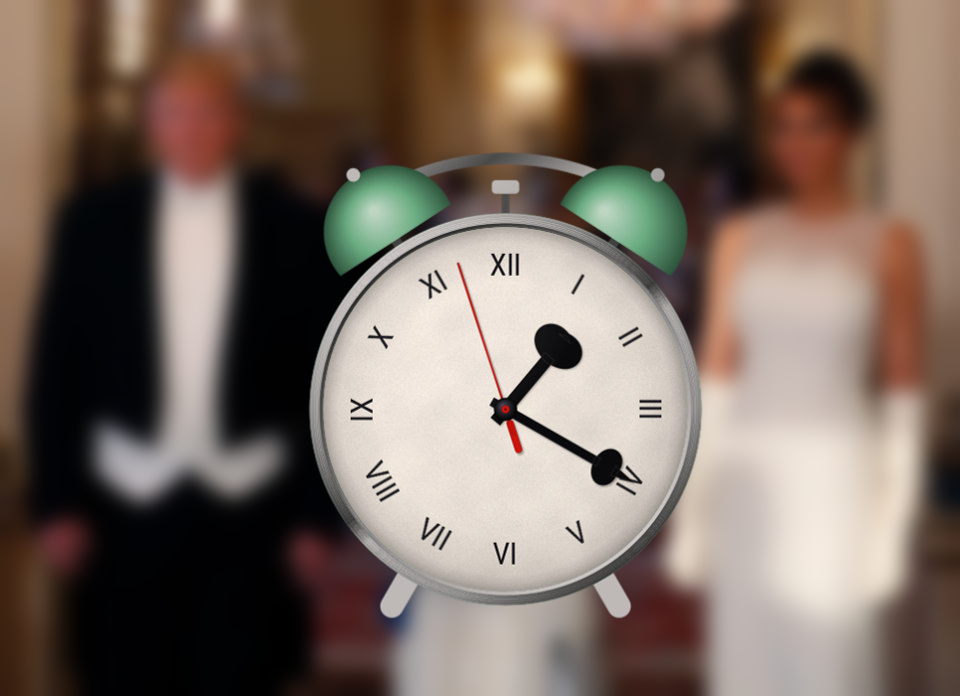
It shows {"hour": 1, "minute": 19, "second": 57}
